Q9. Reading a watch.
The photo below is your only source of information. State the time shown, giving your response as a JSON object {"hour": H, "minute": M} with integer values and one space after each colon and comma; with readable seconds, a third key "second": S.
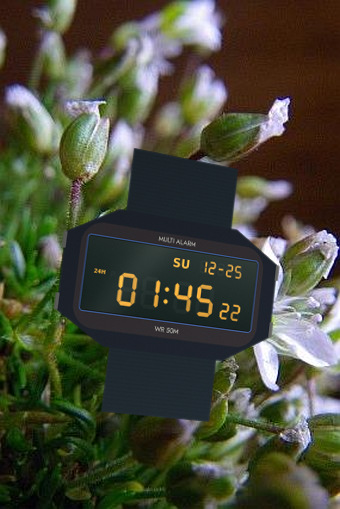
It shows {"hour": 1, "minute": 45, "second": 22}
